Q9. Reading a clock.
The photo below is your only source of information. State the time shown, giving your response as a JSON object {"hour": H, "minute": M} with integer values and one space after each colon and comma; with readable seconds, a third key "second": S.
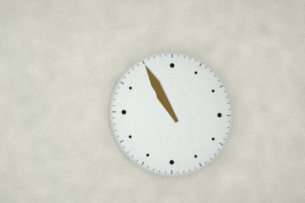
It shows {"hour": 10, "minute": 55}
